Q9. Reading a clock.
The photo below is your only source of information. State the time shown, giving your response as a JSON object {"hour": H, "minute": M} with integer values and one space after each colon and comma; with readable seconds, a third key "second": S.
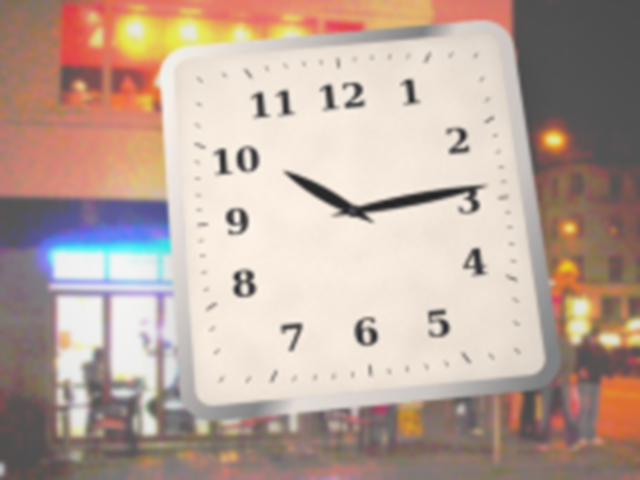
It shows {"hour": 10, "minute": 14}
